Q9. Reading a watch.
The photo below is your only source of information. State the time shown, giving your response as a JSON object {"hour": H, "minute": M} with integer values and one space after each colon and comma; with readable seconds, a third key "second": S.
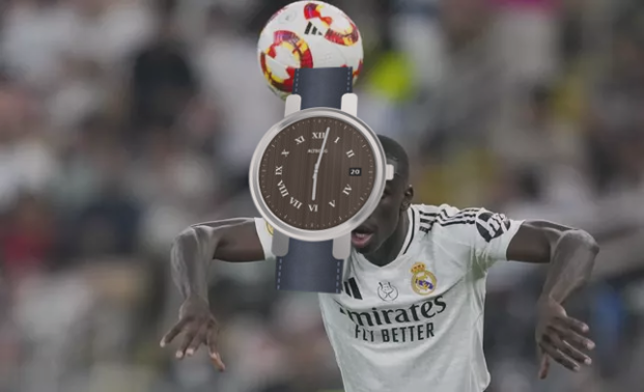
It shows {"hour": 6, "minute": 2}
